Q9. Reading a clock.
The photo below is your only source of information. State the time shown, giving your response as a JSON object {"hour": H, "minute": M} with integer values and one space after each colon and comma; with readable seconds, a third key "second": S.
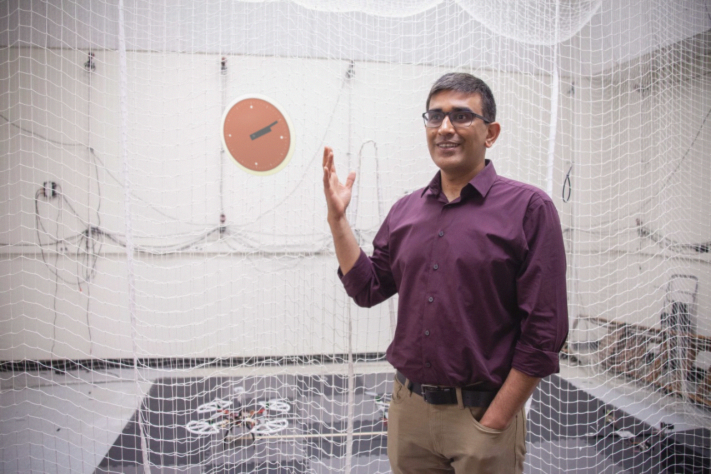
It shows {"hour": 2, "minute": 10}
